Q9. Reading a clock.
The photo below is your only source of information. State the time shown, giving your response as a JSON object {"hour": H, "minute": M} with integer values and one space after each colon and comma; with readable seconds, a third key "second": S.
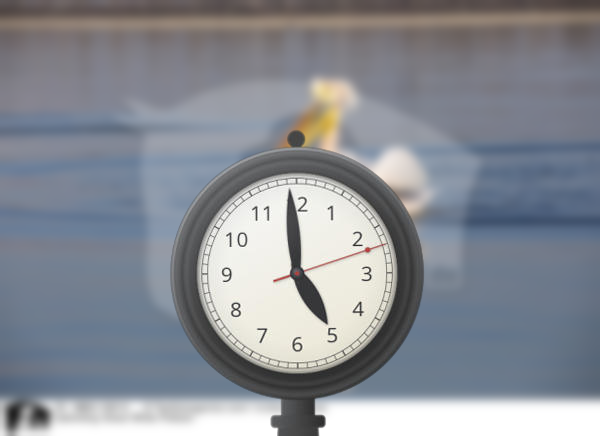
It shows {"hour": 4, "minute": 59, "second": 12}
